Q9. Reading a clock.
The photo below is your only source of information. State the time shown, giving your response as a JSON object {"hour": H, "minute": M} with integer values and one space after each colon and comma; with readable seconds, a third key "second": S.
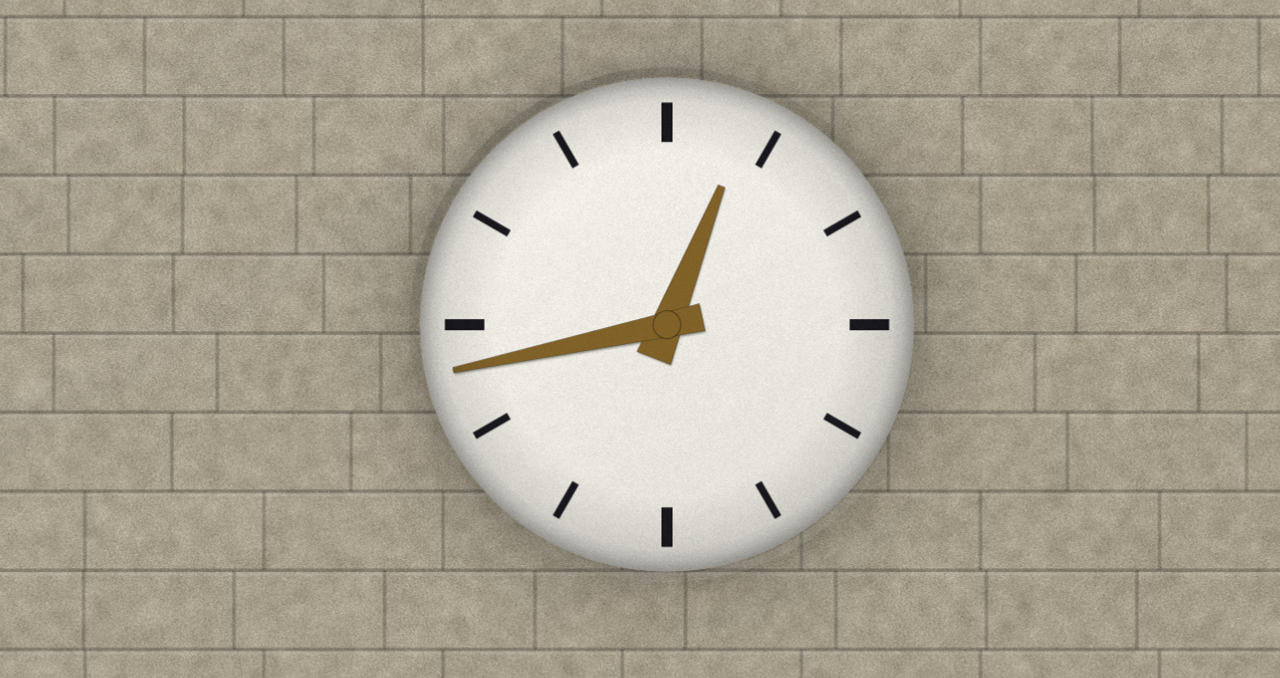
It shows {"hour": 12, "minute": 43}
